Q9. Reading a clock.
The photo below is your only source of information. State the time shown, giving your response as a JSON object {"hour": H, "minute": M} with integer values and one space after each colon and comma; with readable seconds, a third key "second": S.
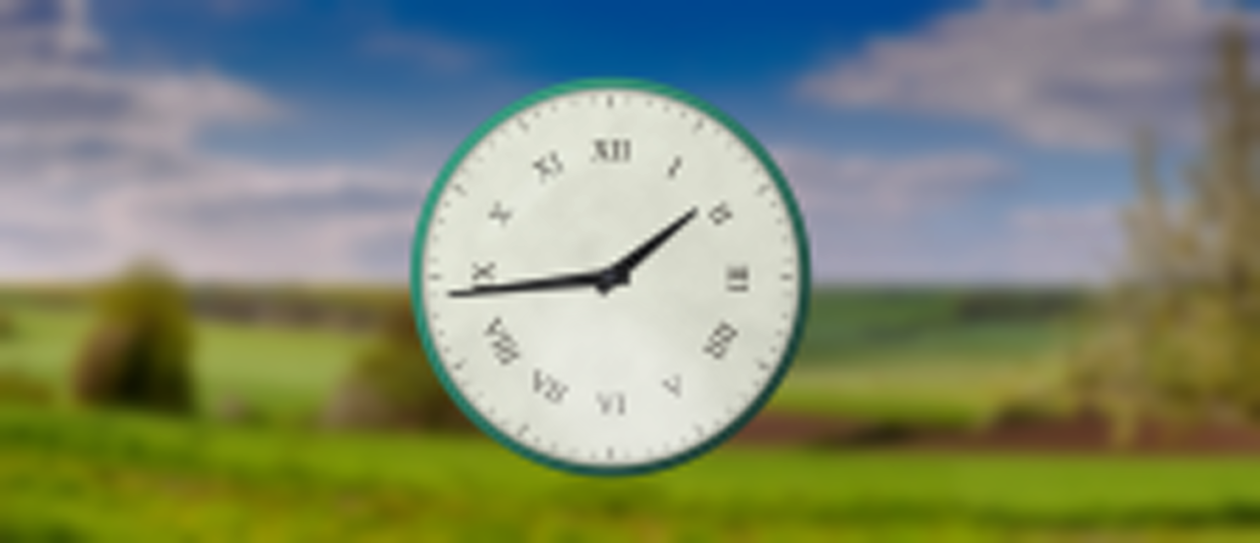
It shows {"hour": 1, "minute": 44}
